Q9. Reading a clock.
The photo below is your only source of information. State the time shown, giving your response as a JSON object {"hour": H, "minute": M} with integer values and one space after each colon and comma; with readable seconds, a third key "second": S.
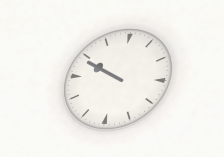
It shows {"hour": 9, "minute": 49}
